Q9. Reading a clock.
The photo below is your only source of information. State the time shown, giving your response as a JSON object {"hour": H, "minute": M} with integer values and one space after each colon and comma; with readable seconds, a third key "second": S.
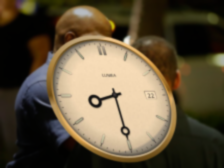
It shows {"hour": 8, "minute": 30}
